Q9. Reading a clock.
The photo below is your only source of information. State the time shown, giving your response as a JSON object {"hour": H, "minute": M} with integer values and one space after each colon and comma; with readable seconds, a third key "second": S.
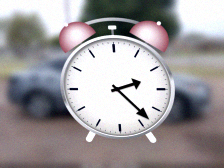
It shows {"hour": 2, "minute": 23}
